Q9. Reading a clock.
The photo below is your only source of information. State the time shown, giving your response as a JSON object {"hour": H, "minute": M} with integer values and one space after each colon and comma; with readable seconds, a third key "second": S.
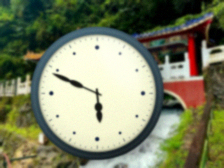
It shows {"hour": 5, "minute": 49}
